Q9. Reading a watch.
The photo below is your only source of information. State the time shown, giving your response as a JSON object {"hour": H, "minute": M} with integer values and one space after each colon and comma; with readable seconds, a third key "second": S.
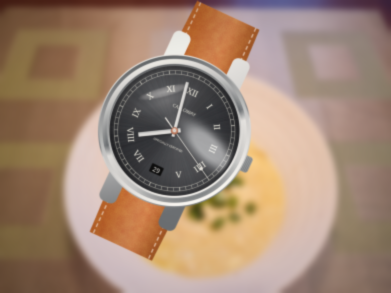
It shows {"hour": 7, "minute": 58, "second": 20}
